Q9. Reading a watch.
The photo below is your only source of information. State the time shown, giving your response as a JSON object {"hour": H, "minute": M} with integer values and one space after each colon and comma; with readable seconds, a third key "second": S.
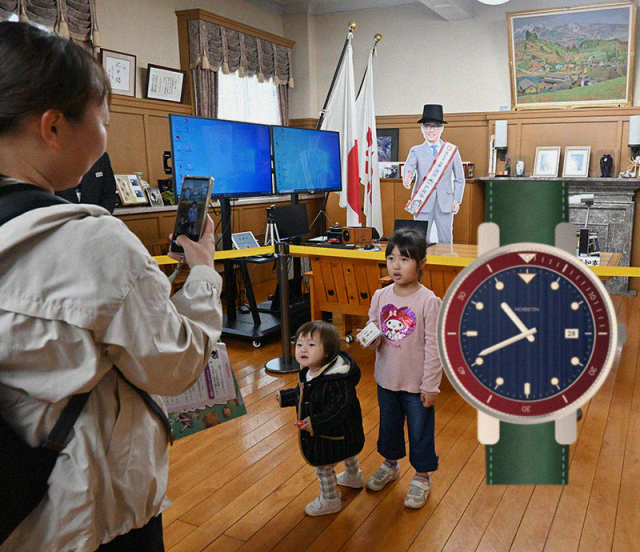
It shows {"hour": 10, "minute": 41}
